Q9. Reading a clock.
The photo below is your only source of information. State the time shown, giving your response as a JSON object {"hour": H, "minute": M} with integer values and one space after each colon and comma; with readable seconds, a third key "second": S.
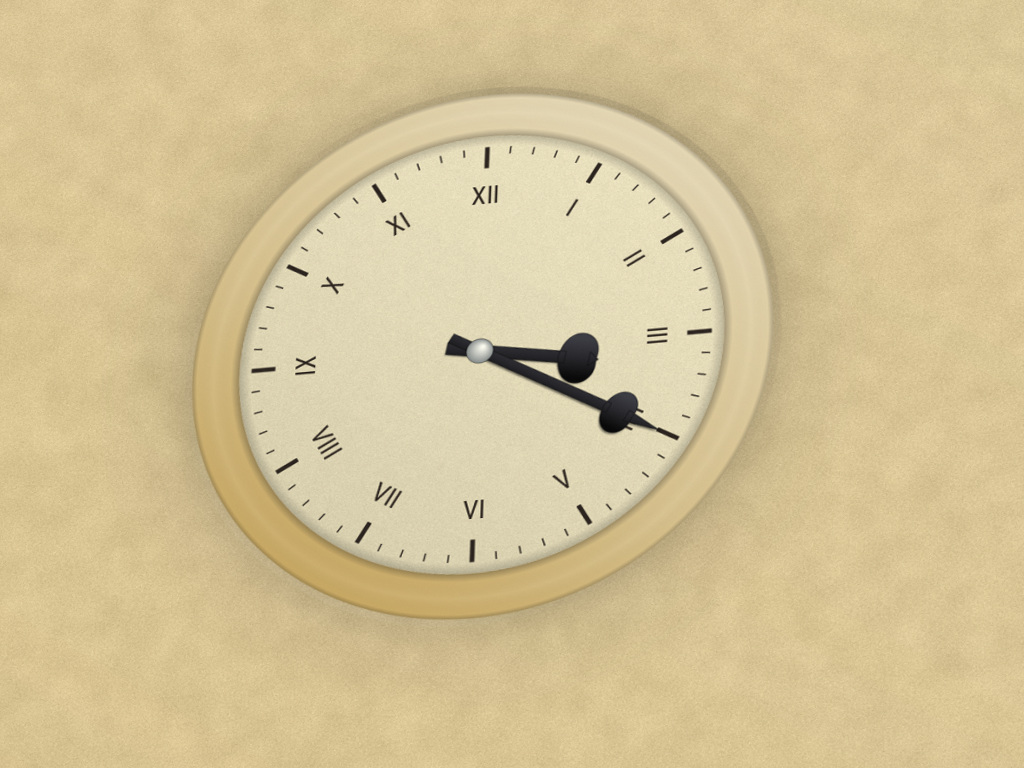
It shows {"hour": 3, "minute": 20}
